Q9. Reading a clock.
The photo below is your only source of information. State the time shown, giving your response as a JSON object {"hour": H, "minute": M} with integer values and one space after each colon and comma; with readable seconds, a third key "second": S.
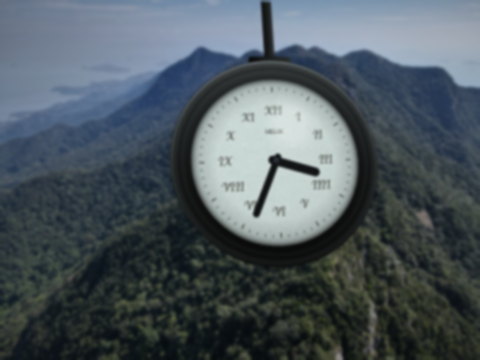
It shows {"hour": 3, "minute": 34}
